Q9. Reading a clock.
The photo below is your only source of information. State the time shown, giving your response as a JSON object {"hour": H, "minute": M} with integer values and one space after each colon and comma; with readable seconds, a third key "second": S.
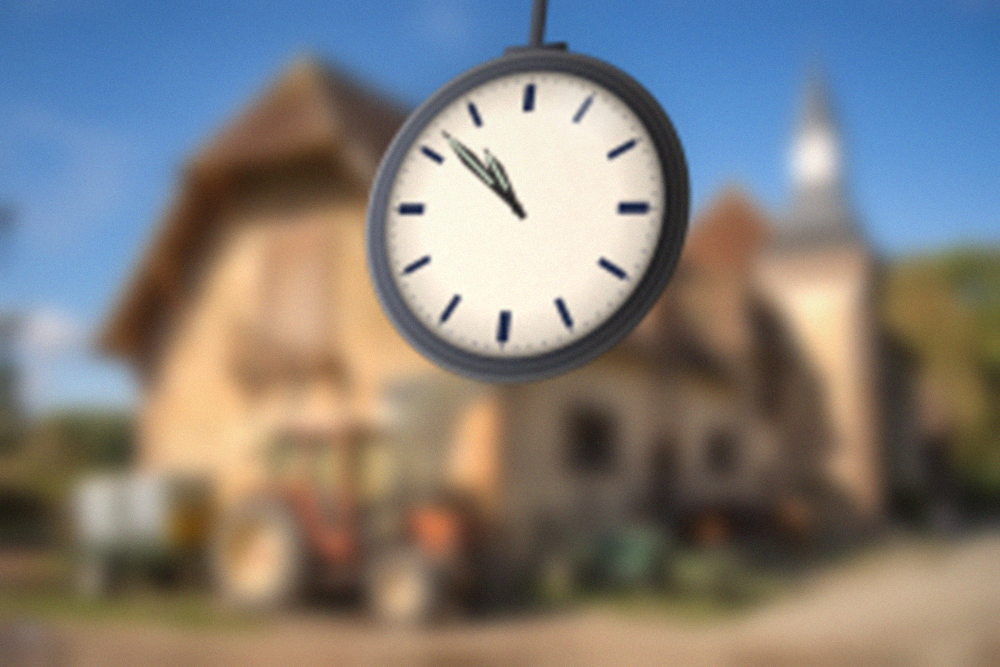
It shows {"hour": 10, "minute": 52}
